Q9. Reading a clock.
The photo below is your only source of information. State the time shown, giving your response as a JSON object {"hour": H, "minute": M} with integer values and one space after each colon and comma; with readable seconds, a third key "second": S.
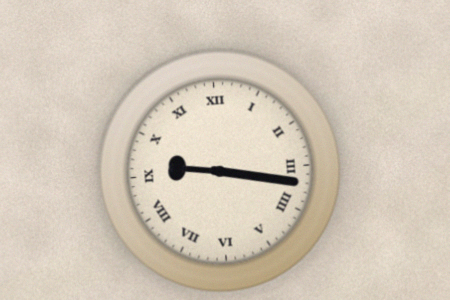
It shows {"hour": 9, "minute": 17}
